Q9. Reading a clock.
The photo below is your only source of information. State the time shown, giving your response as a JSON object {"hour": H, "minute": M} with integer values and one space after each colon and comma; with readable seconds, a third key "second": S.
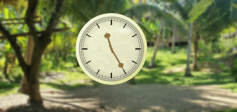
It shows {"hour": 11, "minute": 25}
